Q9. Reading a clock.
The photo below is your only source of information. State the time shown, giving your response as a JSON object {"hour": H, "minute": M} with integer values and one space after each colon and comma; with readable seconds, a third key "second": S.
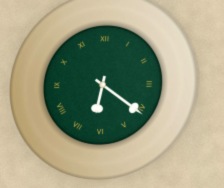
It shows {"hour": 6, "minute": 21}
